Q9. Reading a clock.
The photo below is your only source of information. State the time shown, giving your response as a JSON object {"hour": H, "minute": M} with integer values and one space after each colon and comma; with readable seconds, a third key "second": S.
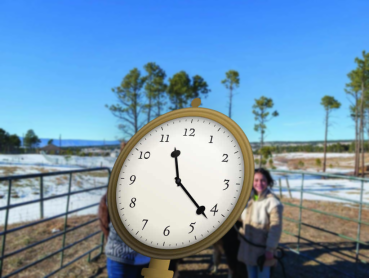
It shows {"hour": 11, "minute": 22}
